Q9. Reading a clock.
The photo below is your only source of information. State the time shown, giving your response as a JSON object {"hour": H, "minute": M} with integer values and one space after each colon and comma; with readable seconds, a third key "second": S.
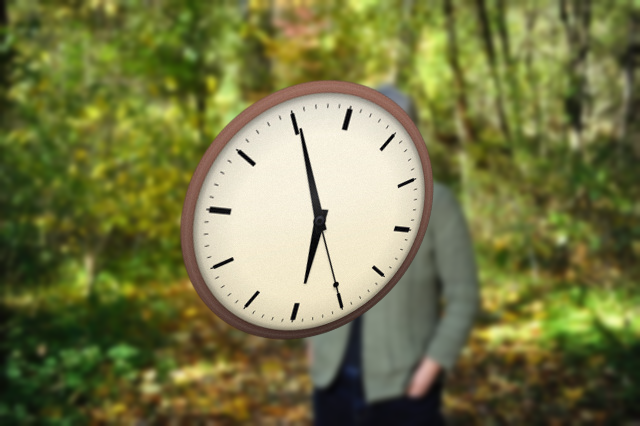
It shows {"hour": 5, "minute": 55, "second": 25}
